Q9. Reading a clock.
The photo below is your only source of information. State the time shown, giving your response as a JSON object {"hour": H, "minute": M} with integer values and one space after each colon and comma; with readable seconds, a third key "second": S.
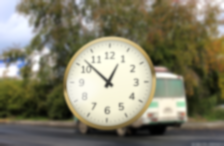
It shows {"hour": 12, "minute": 52}
